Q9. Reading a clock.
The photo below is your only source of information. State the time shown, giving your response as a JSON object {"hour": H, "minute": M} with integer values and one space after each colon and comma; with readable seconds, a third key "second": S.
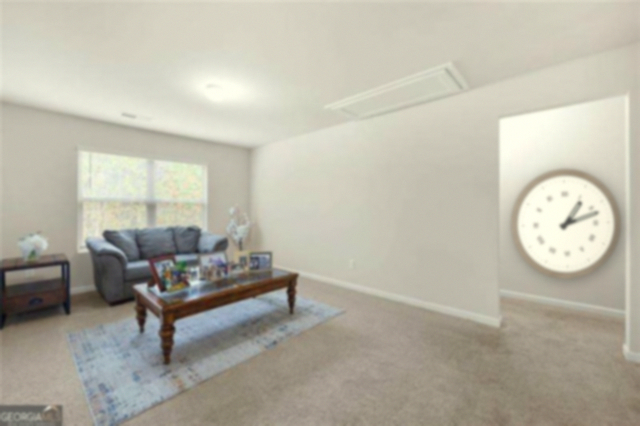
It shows {"hour": 1, "minute": 12}
